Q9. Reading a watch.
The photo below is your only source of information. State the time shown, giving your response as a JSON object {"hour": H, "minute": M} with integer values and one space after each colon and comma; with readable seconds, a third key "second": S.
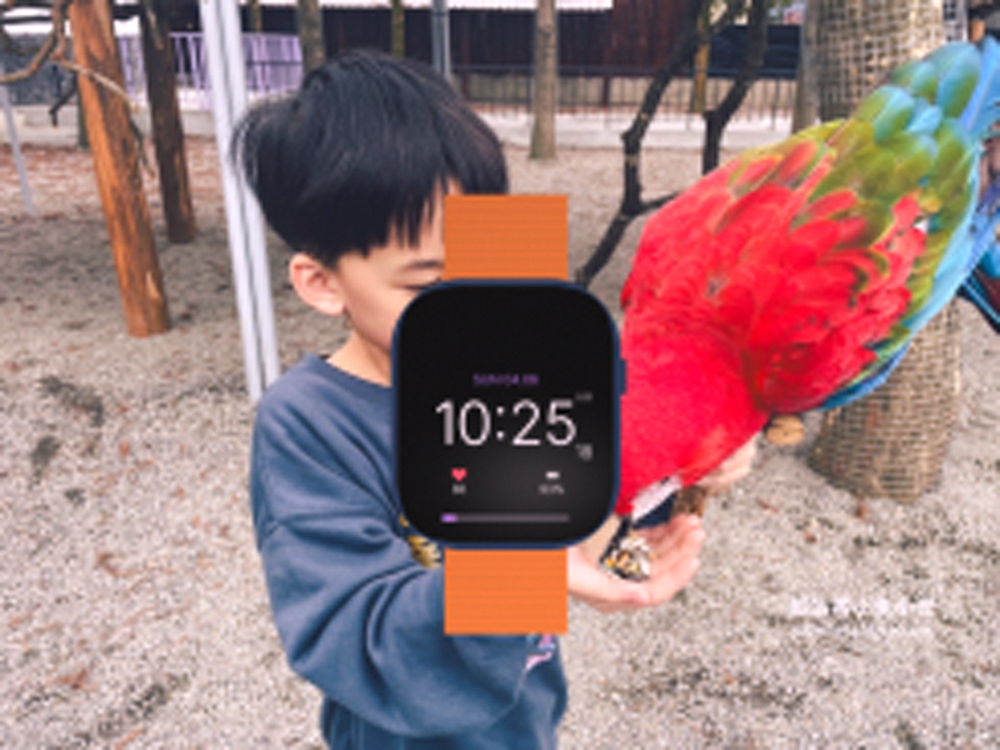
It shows {"hour": 10, "minute": 25}
